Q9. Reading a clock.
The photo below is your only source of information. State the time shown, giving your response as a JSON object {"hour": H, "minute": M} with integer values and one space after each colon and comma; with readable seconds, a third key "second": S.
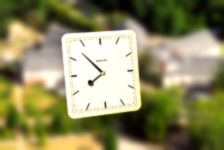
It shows {"hour": 7, "minute": 53}
